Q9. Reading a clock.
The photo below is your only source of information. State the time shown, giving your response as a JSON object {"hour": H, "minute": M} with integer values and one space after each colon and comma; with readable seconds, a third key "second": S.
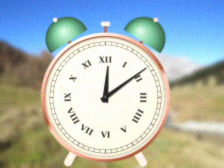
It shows {"hour": 12, "minute": 9}
